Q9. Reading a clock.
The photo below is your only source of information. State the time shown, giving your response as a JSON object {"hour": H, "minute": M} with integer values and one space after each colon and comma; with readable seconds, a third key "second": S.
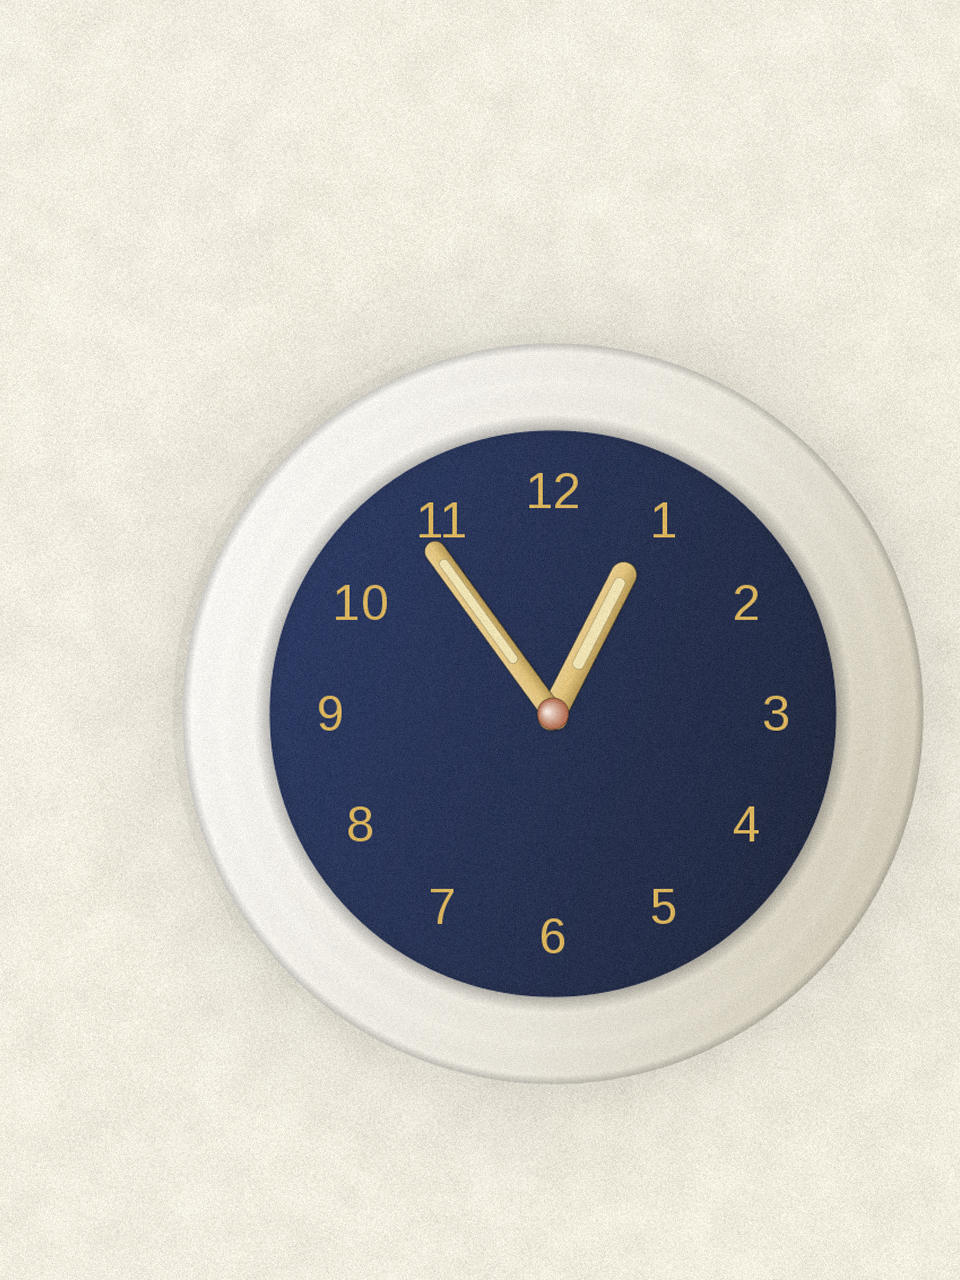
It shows {"hour": 12, "minute": 54}
